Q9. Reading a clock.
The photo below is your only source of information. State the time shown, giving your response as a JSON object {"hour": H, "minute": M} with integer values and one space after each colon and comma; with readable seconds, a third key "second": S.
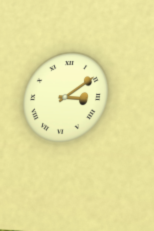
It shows {"hour": 3, "minute": 9}
